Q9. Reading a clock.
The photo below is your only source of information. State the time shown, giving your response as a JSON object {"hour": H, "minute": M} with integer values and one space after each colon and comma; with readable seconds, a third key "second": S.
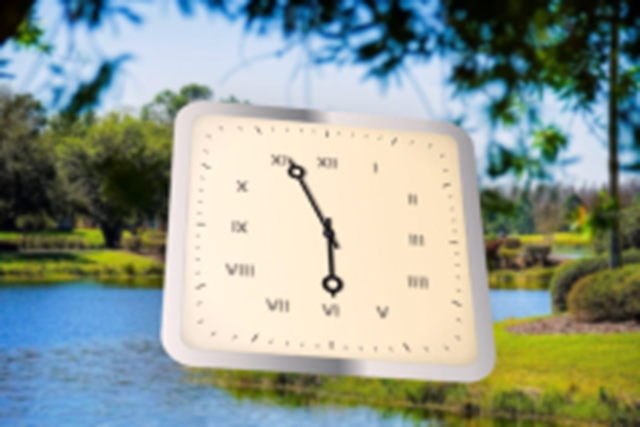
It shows {"hour": 5, "minute": 56}
